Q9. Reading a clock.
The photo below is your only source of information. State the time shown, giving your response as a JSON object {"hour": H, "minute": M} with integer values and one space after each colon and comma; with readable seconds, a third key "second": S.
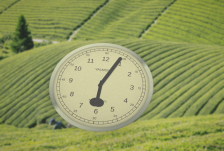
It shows {"hour": 6, "minute": 4}
